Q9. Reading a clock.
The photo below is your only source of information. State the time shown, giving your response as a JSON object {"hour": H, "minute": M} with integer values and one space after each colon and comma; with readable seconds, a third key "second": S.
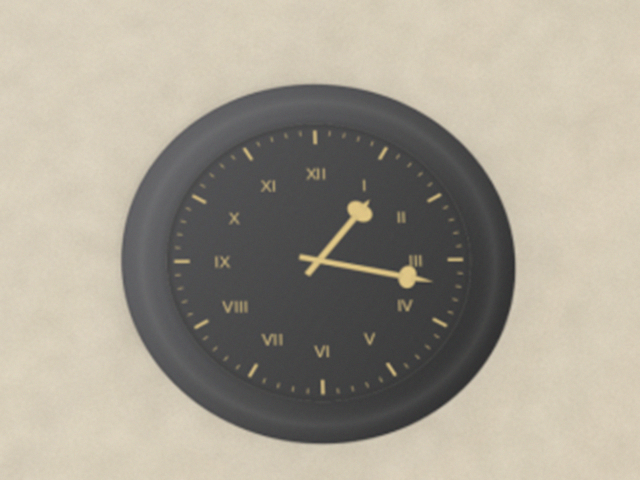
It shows {"hour": 1, "minute": 17}
